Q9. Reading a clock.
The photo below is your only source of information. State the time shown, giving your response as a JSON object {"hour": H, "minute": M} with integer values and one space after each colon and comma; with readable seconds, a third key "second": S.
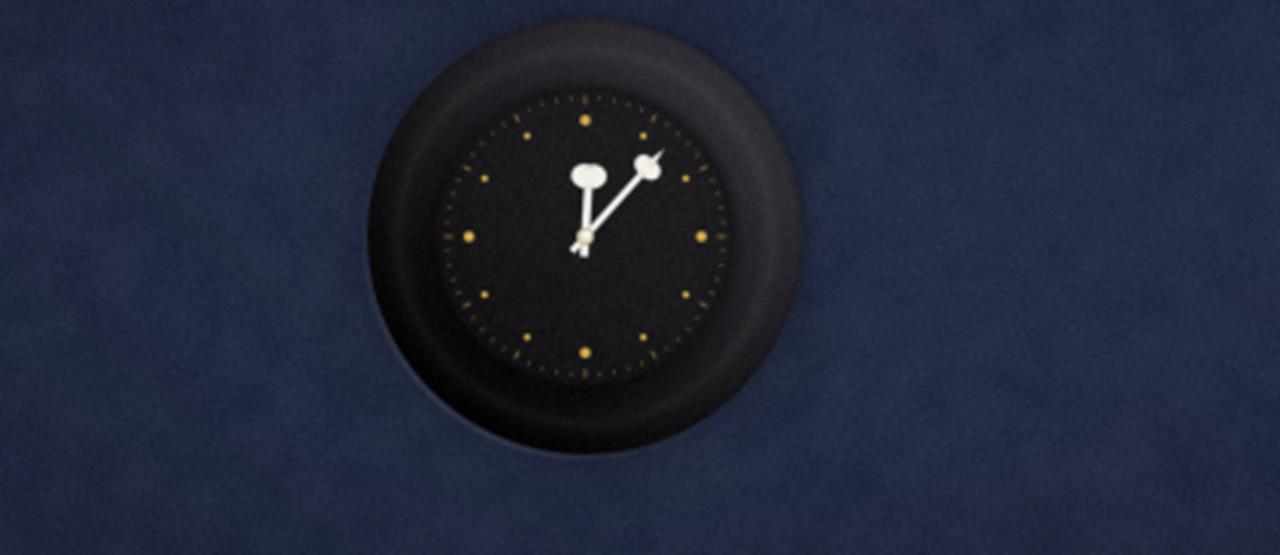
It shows {"hour": 12, "minute": 7}
